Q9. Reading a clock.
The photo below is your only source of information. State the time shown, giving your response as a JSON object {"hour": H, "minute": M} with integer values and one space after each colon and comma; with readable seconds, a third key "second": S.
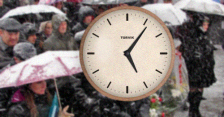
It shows {"hour": 5, "minute": 6}
